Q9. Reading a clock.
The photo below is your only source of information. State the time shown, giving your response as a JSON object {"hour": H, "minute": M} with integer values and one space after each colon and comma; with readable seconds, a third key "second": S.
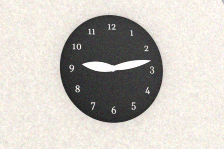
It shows {"hour": 9, "minute": 13}
